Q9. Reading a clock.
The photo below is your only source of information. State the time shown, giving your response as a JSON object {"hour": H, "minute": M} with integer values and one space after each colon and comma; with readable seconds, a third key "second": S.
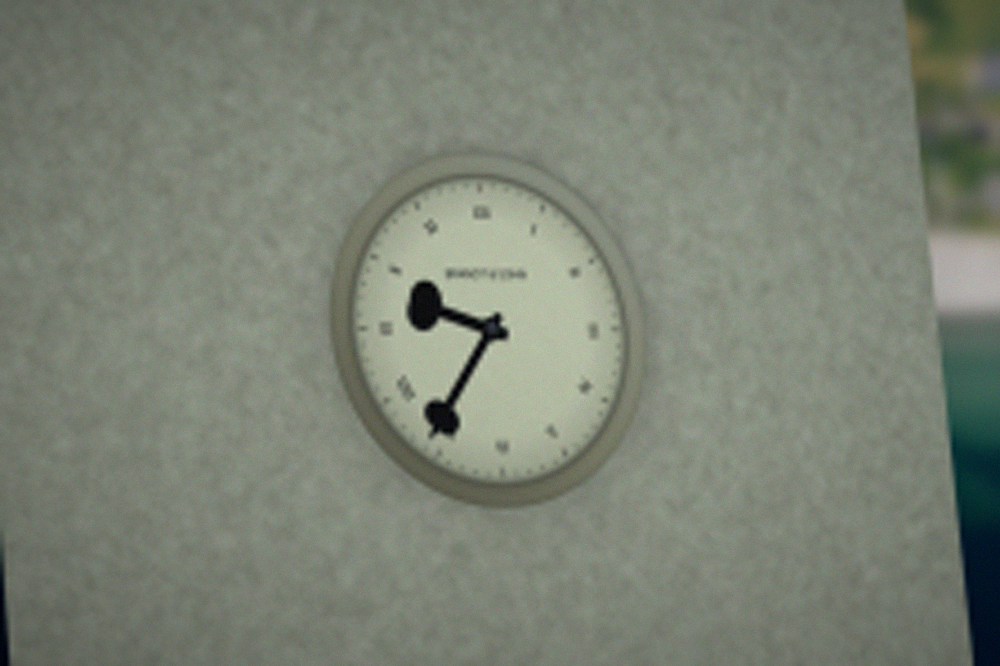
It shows {"hour": 9, "minute": 36}
